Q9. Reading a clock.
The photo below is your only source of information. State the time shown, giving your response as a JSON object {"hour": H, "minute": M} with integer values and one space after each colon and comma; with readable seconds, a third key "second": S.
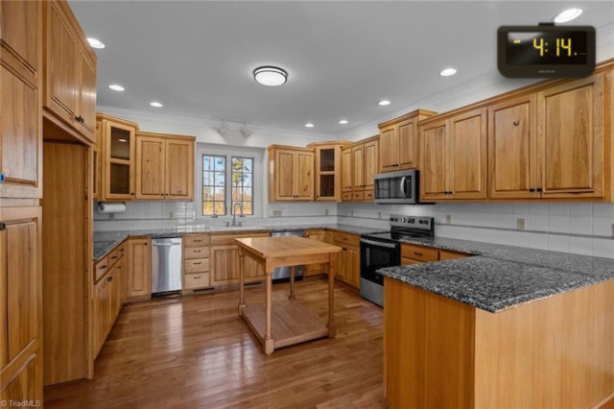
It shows {"hour": 4, "minute": 14}
